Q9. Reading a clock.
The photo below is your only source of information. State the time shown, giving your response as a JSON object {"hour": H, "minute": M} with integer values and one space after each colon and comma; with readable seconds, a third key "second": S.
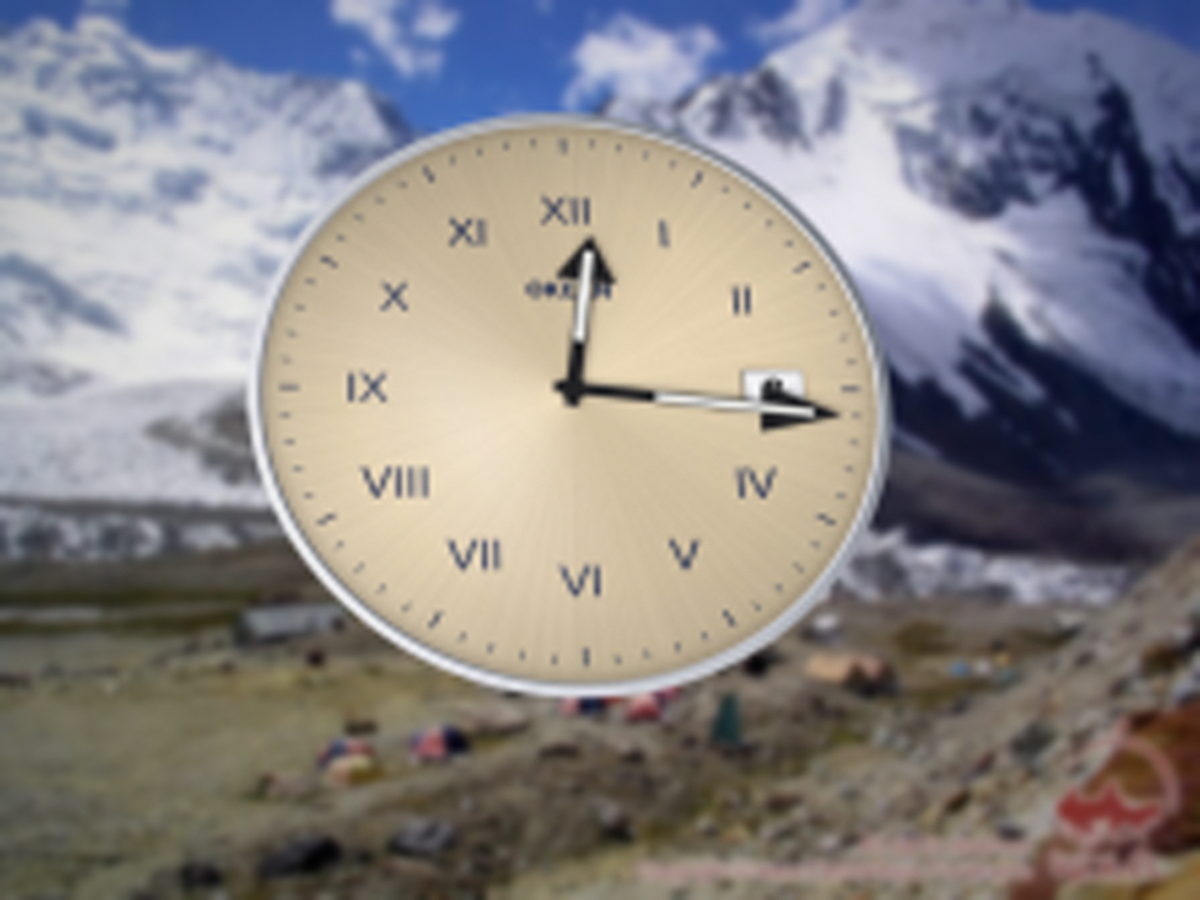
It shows {"hour": 12, "minute": 16}
